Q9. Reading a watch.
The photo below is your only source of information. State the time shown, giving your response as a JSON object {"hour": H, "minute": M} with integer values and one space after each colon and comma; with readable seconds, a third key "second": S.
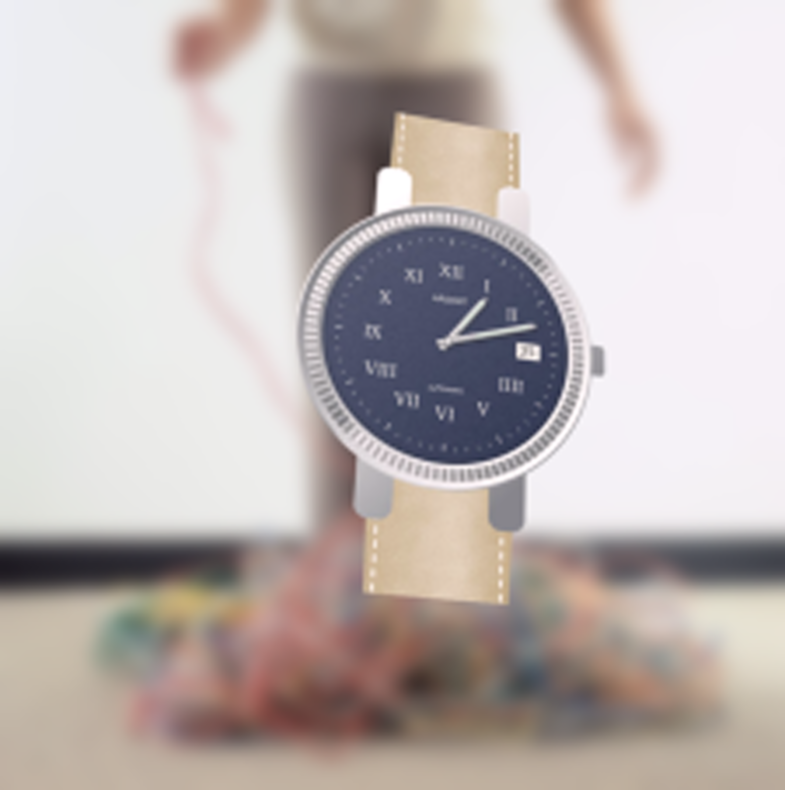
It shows {"hour": 1, "minute": 12}
